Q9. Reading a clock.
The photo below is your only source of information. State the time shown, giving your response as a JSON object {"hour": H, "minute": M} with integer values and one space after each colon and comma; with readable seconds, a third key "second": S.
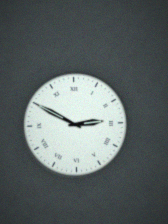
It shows {"hour": 2, "minute": 50}
